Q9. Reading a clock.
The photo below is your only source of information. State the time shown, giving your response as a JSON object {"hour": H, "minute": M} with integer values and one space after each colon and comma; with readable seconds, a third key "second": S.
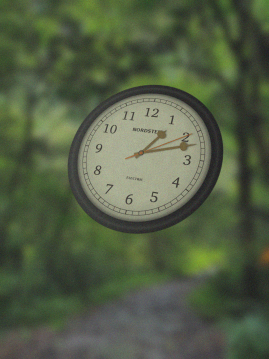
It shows {"hour": 1, "minute": 12, "second": 10}
